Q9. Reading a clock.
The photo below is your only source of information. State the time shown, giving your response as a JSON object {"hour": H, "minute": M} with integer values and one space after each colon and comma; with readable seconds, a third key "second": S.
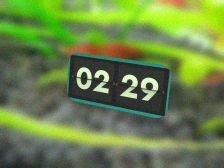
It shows {"hour": 2, "minute": 29}
